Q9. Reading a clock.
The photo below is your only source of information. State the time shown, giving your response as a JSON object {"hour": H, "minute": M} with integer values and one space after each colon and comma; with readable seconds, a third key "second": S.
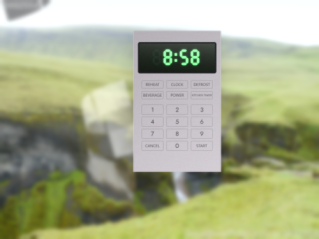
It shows {"hour": 8, "minute": 58}
